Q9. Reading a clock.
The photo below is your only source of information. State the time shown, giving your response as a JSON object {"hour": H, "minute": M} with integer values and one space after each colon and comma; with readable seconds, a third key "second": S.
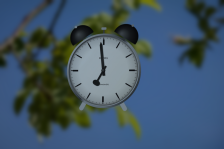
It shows {"hour": 6, "minute": 59}
